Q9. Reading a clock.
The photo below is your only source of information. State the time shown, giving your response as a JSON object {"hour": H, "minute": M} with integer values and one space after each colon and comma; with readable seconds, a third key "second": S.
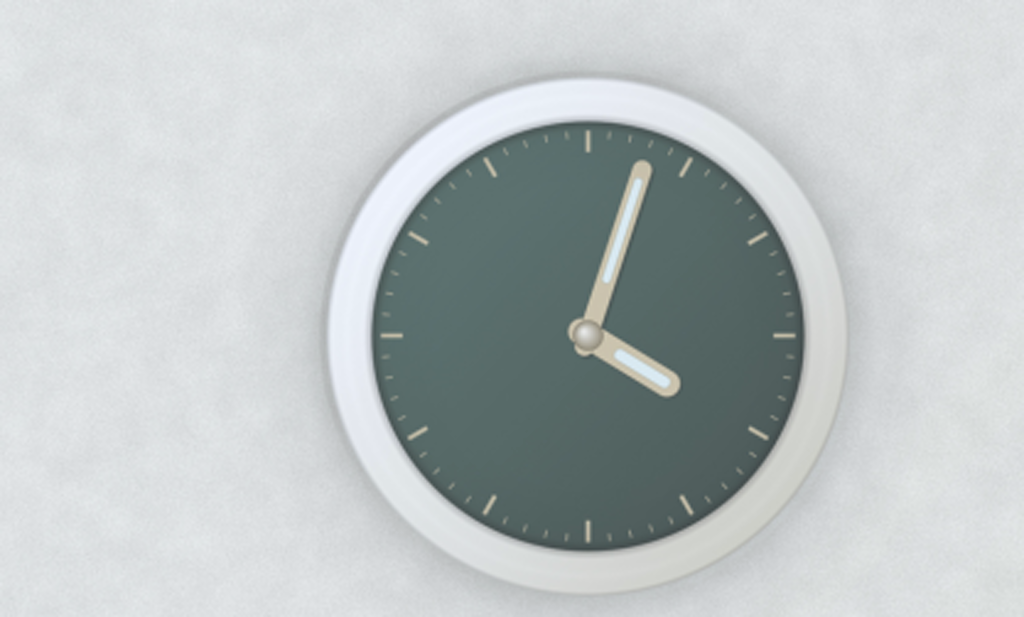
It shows {"hour": 4, "minute": 3}
